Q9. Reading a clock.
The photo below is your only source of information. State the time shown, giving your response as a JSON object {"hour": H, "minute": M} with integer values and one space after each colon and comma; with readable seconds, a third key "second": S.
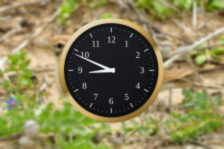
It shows {"hour": 8, "minute": 49}
